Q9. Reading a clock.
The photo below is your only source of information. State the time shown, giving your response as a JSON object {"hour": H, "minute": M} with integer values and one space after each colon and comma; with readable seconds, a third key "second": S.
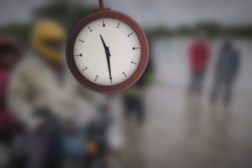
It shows {"hour": 11, "minute": 30}
